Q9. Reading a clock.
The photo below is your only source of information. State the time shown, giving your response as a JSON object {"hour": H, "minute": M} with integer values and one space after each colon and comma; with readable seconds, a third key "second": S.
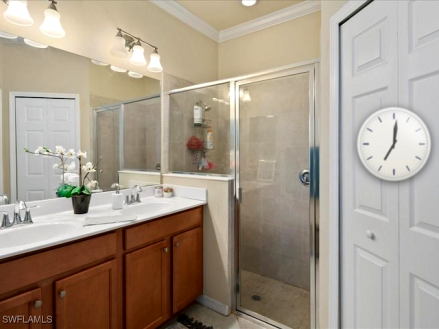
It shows {"hour": 7, "minute": 1}
